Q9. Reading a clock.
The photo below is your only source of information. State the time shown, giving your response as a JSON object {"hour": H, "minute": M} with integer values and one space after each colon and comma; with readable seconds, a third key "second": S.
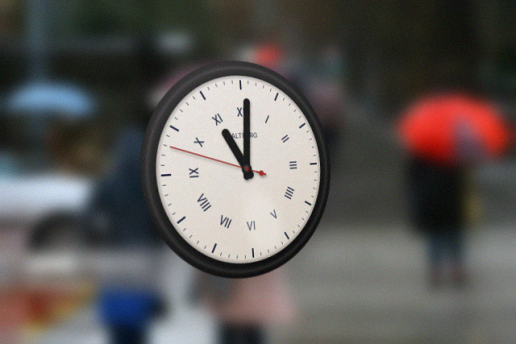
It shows {"hour": 11, "minute": 0, "second": 48}
